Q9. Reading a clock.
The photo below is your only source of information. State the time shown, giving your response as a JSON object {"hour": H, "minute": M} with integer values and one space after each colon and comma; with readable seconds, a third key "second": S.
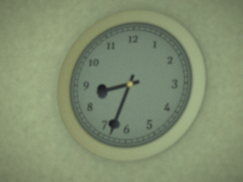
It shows {"hour": 8, "minute": 33}
